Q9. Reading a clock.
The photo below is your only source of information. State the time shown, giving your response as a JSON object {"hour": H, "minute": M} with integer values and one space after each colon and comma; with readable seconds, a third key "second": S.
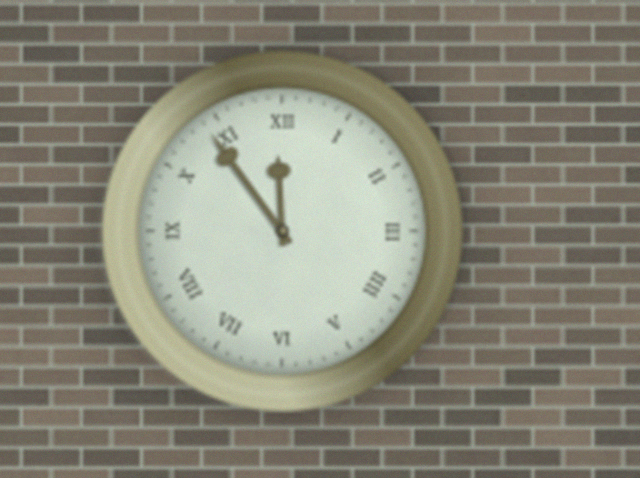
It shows {"hour": 11, "minute": 54}
